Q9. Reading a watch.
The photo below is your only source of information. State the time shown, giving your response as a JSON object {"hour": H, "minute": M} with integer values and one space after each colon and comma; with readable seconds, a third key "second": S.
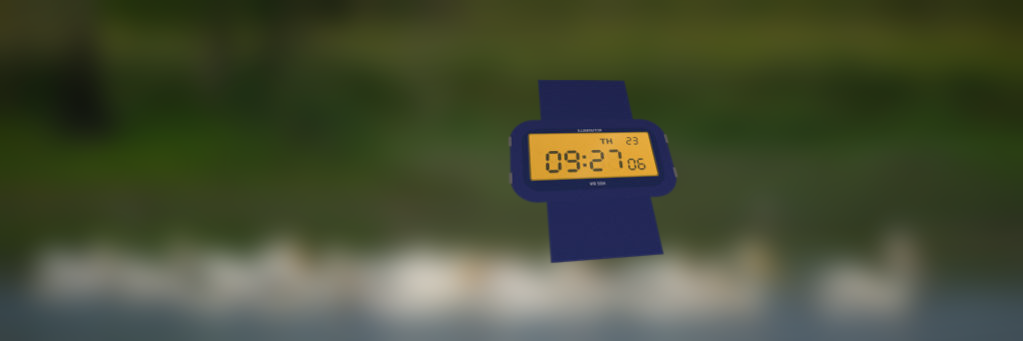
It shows {"hour": 9, "minute": 27, "second": 6}
